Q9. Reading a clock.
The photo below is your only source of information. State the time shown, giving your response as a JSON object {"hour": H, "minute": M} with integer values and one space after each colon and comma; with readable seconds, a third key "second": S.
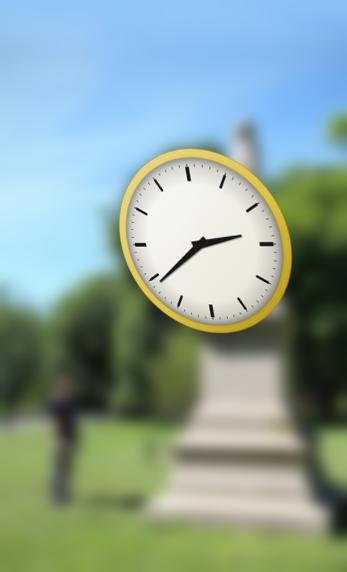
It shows {"hour": 2, "minute": 39}
